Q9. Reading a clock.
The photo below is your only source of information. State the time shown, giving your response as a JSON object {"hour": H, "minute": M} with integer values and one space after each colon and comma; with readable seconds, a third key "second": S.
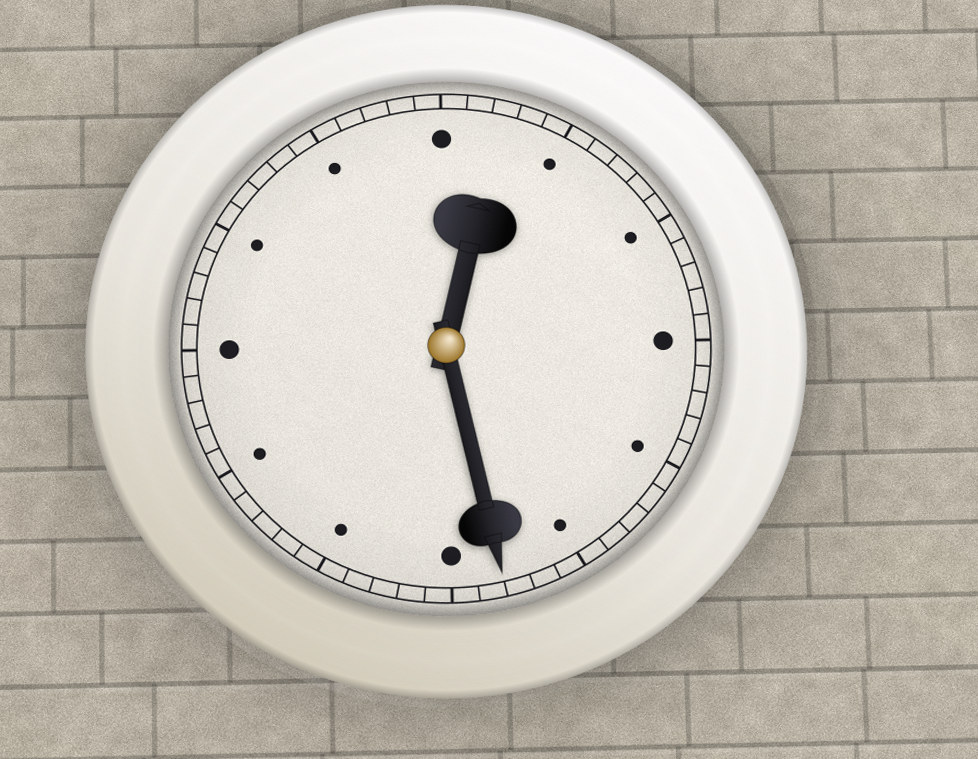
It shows {"hour": 12, "minute": 28}
